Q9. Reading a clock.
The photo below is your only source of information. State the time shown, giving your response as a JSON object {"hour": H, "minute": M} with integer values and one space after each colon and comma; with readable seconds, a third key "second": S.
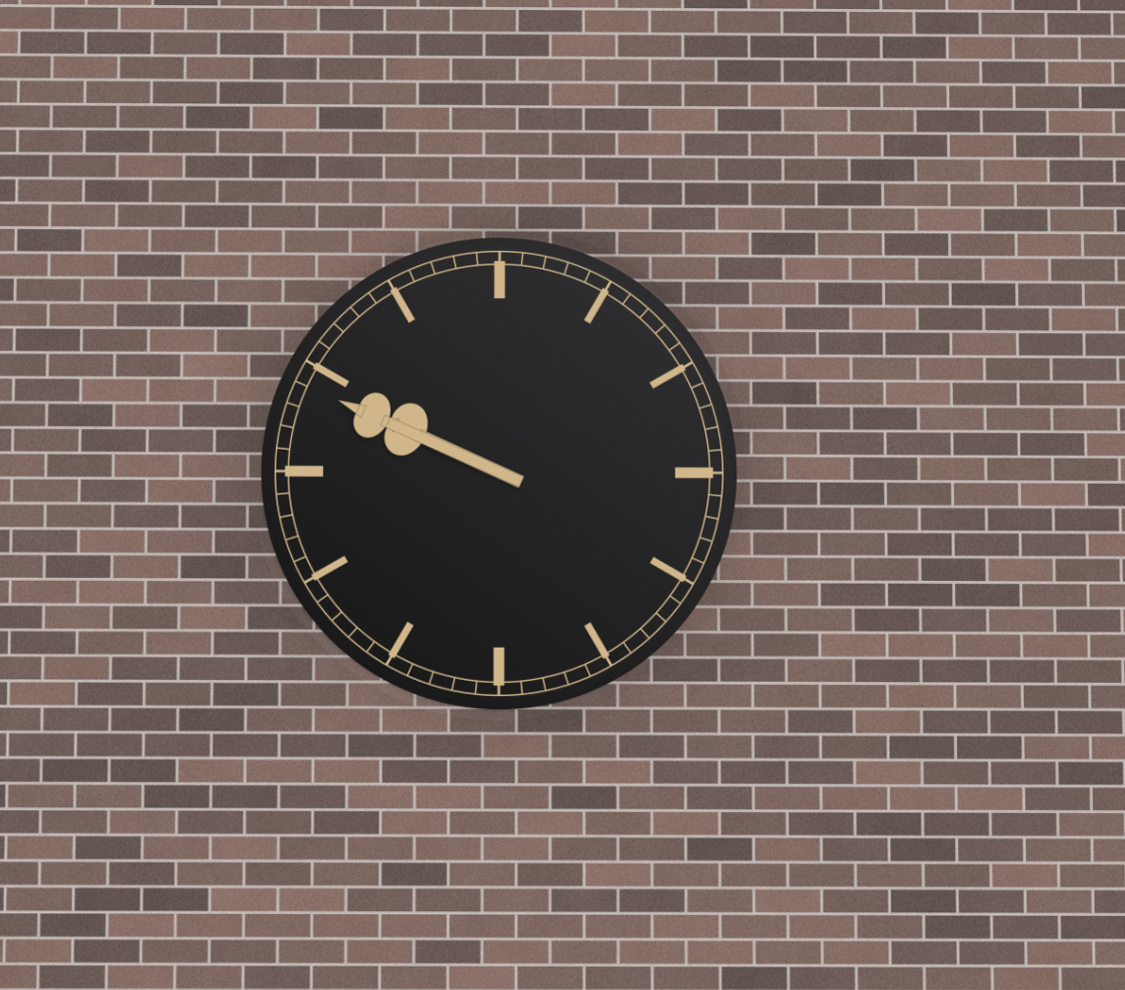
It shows {"hour": 9, "minute": 49}
